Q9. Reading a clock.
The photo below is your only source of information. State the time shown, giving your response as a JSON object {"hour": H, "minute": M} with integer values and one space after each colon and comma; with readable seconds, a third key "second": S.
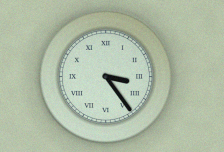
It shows {"hour": 3, "minute": 24}
